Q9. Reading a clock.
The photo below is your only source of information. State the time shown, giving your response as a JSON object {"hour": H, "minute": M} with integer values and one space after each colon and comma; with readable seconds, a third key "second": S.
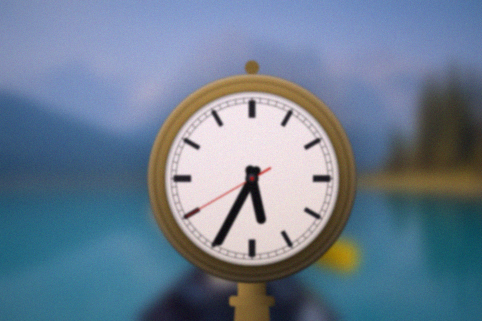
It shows {"hour": 5, "minute": 34, "second": 40}
